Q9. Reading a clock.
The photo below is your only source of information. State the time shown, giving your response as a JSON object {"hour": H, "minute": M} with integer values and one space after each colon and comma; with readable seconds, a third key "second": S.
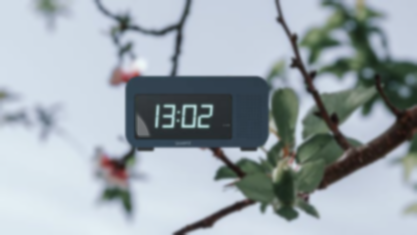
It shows {"hour": 13, "minute": 2}
